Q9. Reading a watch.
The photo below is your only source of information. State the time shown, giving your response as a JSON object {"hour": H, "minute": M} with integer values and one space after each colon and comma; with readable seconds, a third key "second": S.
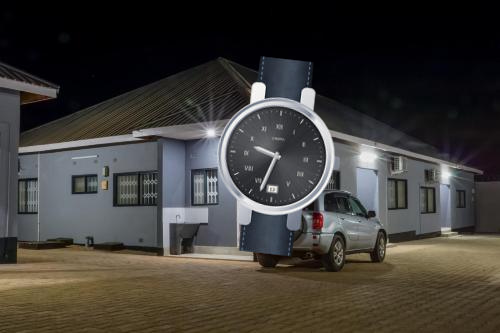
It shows {"hour": 9, "minute": 33}
